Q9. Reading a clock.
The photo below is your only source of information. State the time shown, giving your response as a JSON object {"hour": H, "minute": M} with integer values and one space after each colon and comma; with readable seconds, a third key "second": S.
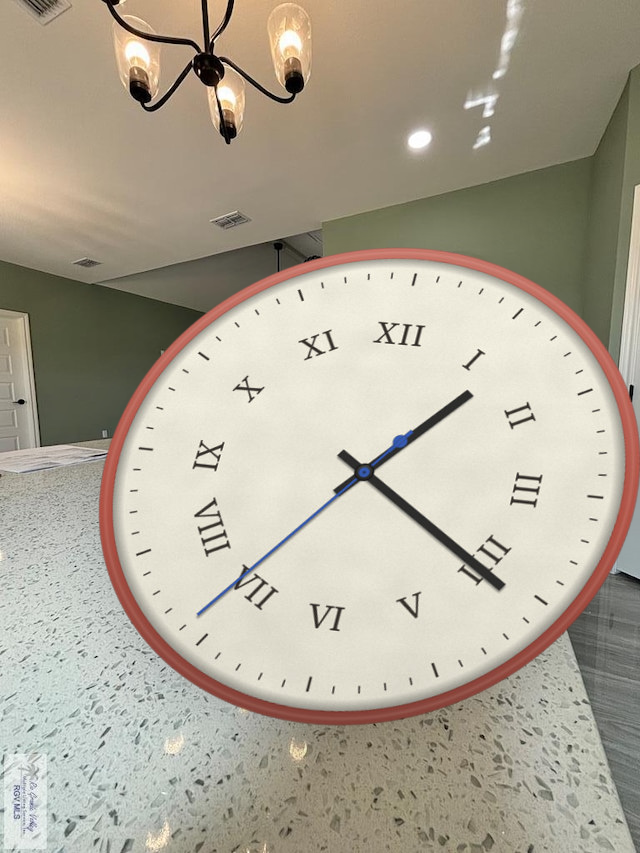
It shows {"hour": 1, "minute": 20, "second": 36}
